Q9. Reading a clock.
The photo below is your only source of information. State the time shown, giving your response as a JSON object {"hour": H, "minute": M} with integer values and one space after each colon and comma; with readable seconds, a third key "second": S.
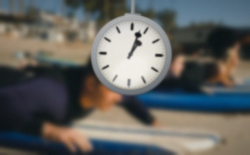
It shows {"hour": 1, "minute": 3}
